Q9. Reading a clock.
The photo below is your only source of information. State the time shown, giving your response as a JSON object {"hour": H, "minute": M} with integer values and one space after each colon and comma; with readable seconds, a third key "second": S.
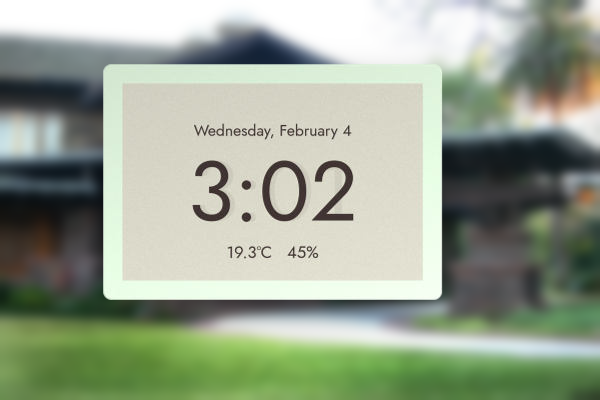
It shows {"hour": 3, "minute": 2}
